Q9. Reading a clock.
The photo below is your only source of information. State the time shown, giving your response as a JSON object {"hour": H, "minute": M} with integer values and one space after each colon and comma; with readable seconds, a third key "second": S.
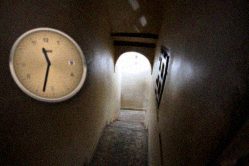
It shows {"hour": 11, "minute": 33}
